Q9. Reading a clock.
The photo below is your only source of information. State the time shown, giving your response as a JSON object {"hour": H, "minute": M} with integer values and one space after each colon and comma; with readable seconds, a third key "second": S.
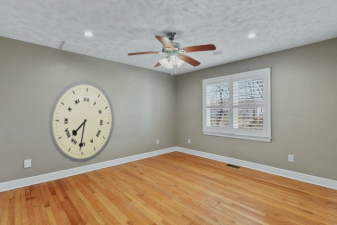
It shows {"hour": 7, "minute": 31}
